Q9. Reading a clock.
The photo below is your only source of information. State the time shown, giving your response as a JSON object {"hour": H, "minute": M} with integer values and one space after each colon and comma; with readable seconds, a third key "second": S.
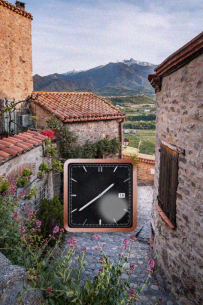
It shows {"hour": 1, "minute": 39}
